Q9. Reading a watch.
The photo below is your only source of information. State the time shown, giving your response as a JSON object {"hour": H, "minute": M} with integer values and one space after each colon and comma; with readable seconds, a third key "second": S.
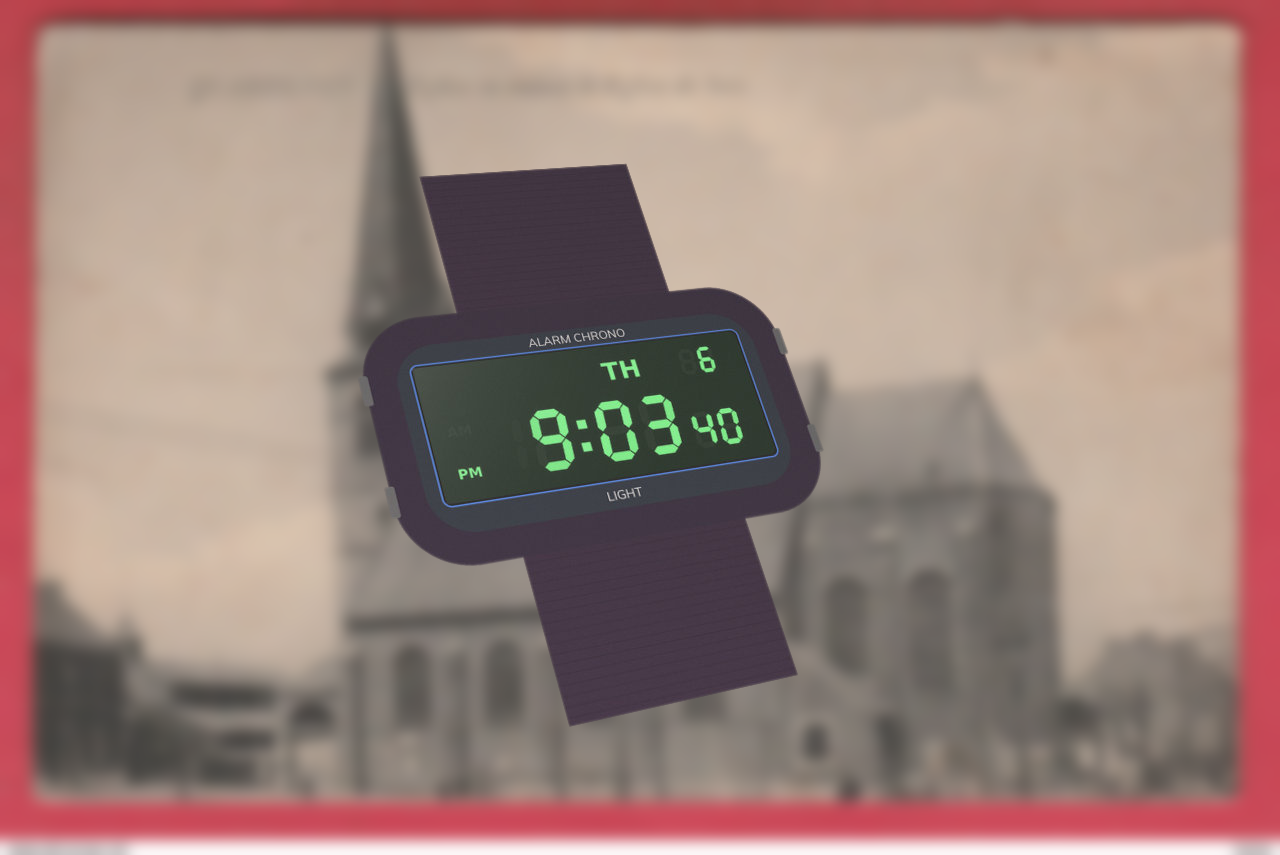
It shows {"hour": 9, "minute": 3, "second": 40}
